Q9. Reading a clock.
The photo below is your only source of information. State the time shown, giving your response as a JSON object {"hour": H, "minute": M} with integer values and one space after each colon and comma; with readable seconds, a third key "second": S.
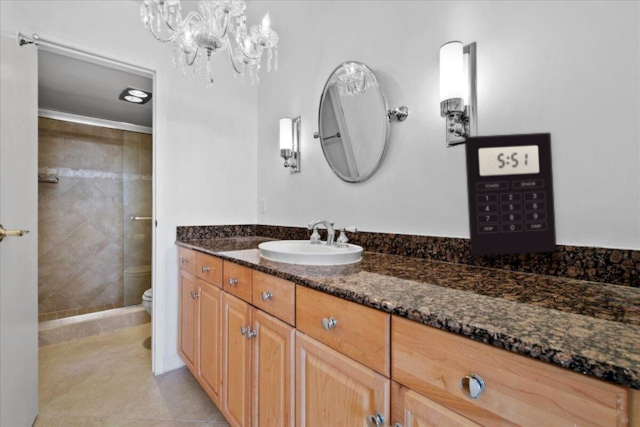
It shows {"hour": 5, "minute": 51}
